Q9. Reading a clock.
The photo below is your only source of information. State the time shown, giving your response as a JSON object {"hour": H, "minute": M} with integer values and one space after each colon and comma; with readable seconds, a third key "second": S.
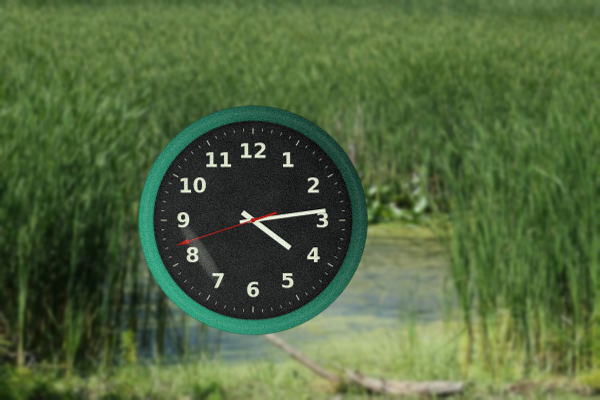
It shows {"hour": 4, "minute": 13, "second": 42}
